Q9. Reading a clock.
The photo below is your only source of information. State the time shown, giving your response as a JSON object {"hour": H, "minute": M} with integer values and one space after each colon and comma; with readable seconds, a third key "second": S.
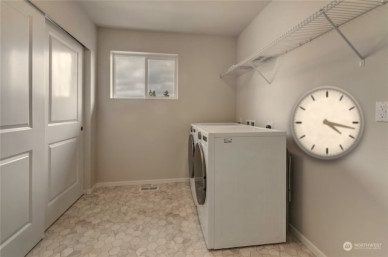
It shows {"hour": 4, "minute": 17}
